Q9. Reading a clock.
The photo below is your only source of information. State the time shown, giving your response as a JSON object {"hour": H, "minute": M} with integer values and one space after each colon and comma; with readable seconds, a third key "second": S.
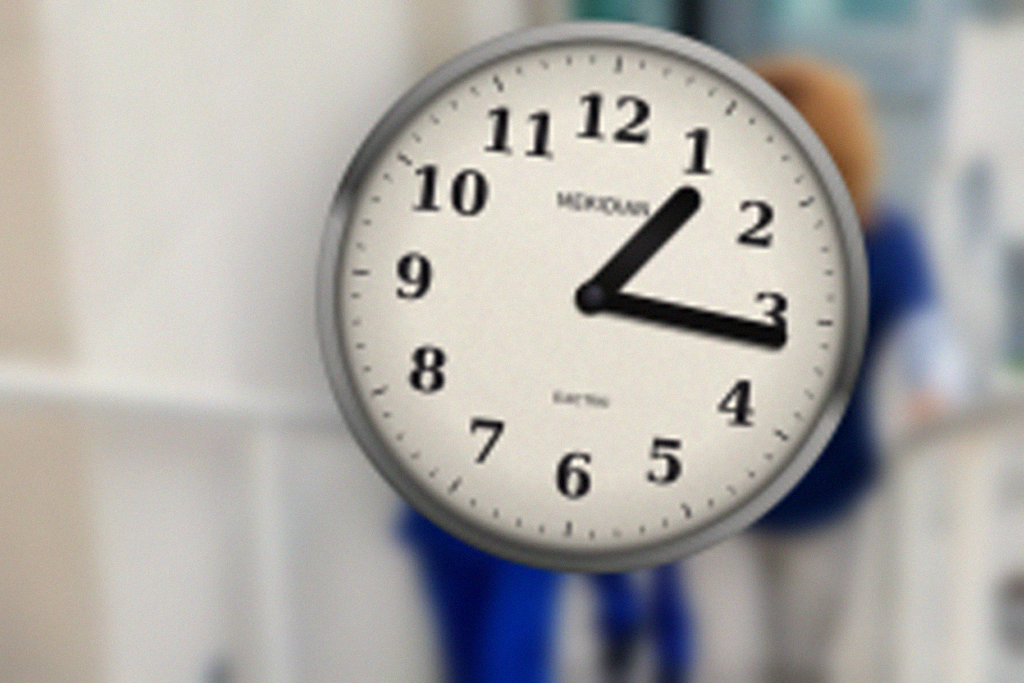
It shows {"hour": 1, "minute": 16}
